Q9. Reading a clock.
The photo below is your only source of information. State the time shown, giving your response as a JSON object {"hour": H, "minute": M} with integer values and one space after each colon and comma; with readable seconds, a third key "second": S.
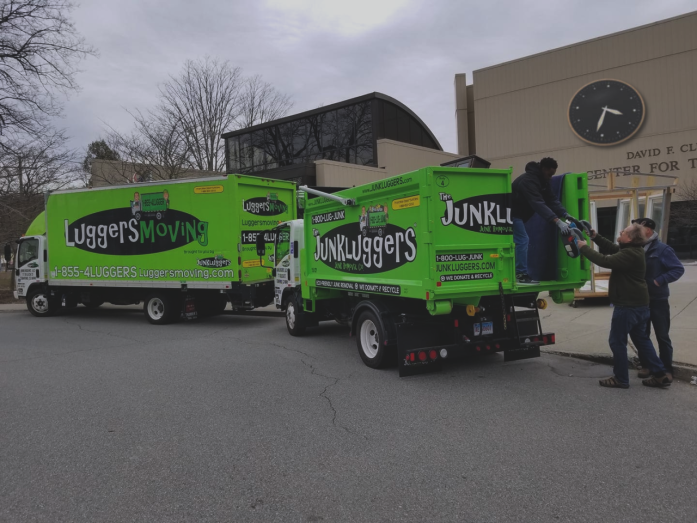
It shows {"hour": 3, "minute": 32}
